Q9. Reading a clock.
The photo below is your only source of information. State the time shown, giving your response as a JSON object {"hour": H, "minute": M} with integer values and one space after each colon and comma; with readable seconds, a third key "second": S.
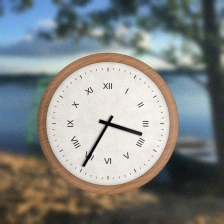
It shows {"hour": 3, "minute": 35}
